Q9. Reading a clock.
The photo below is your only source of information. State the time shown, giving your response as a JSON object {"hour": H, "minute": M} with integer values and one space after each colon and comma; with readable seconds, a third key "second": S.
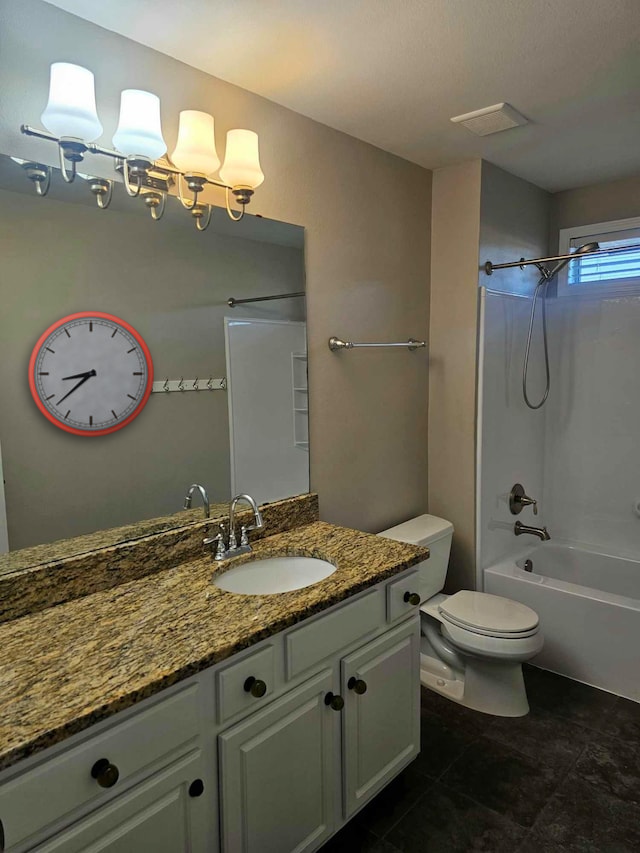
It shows {"hour": 8, "minute": 38}
